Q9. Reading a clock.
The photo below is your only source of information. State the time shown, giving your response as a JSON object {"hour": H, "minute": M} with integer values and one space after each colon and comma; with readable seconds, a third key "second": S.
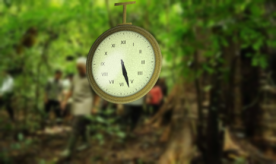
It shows {"hour": 5, "minute": 27}
